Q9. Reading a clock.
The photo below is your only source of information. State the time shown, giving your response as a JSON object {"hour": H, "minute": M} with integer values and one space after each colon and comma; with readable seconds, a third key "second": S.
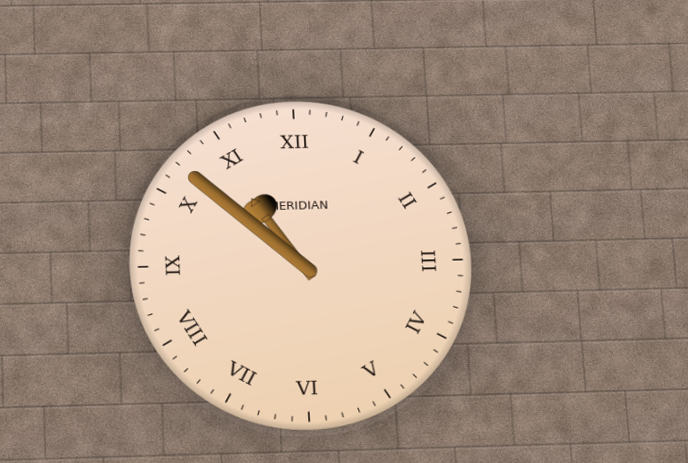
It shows {"hour": 10, "minute": 52}
